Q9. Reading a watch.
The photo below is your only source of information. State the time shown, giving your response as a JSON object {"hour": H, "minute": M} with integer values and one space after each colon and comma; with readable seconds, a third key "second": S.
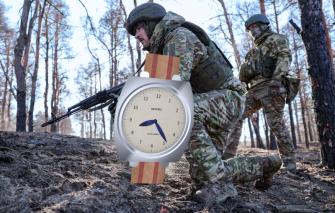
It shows {"hour": 8, "minute": 24}
